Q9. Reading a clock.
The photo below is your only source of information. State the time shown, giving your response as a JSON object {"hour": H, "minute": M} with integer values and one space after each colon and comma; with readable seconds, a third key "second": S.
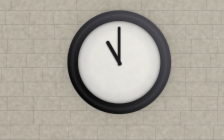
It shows {"hour": 11, "minute": 0}
